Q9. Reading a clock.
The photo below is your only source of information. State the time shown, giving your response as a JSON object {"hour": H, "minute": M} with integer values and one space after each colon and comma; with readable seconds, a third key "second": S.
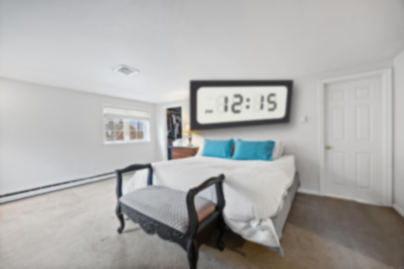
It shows {"hour": 12, "minute": 15}
